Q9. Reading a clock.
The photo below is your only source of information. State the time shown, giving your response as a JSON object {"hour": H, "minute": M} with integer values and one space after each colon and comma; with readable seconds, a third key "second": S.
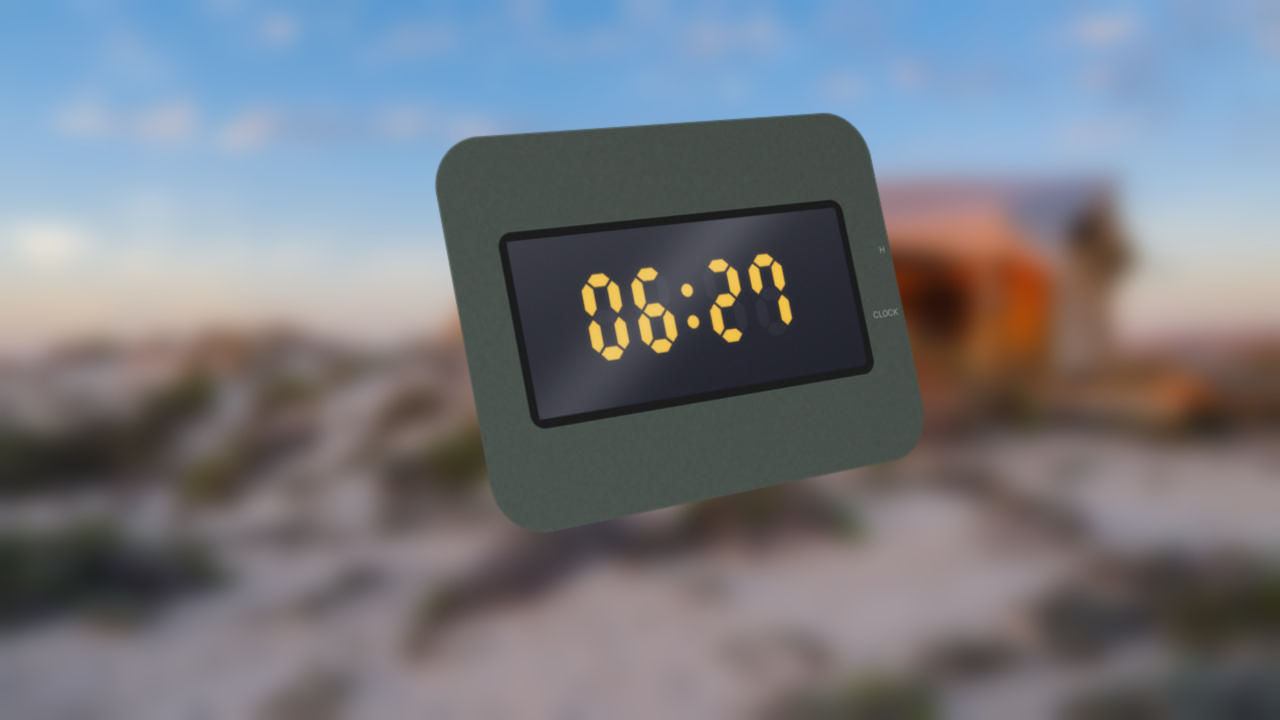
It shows {"hour": 6, "minute": 27}
